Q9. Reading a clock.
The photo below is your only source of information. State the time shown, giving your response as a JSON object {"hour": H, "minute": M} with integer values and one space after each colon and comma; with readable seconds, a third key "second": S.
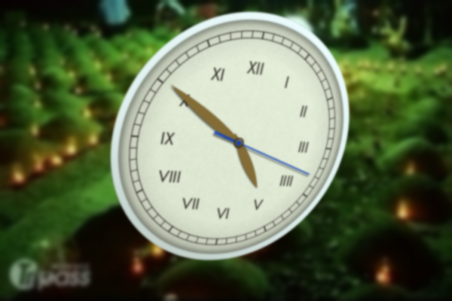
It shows {"hour": 4, "minute": 50, "second": 18}
